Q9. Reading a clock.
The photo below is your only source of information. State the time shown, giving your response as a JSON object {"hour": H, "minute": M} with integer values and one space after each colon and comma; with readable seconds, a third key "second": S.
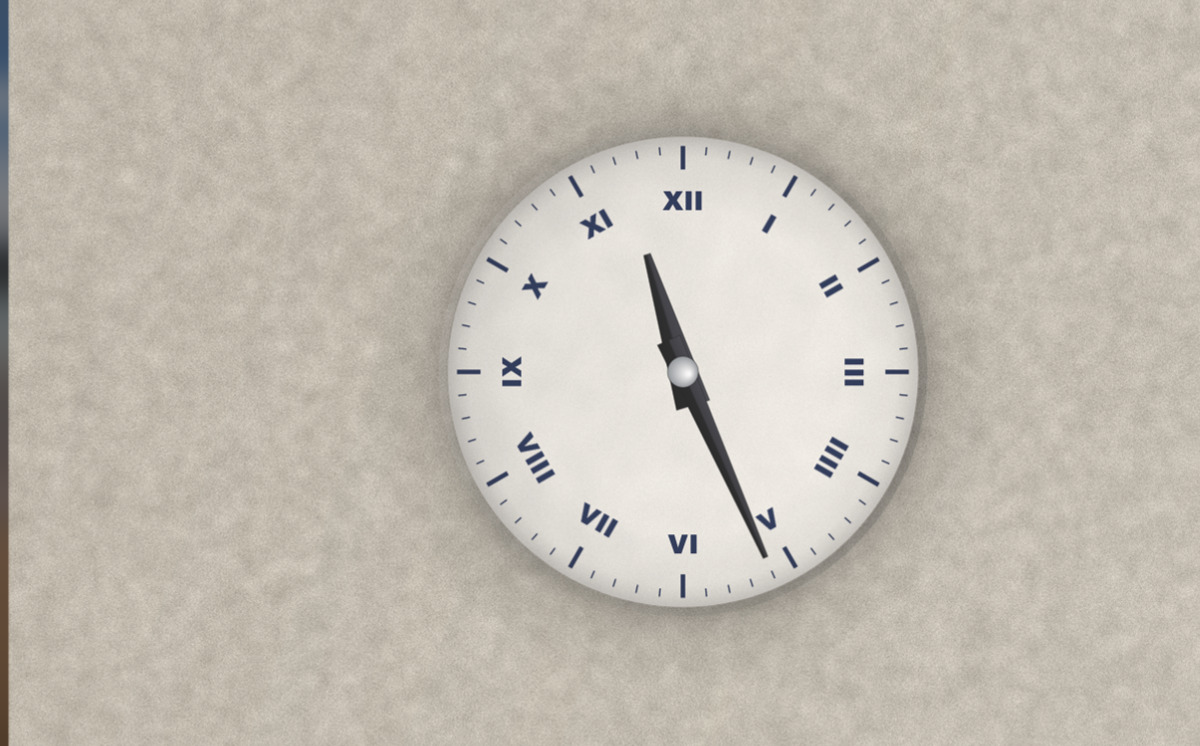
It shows {"hour": 11, "minute": 26}
